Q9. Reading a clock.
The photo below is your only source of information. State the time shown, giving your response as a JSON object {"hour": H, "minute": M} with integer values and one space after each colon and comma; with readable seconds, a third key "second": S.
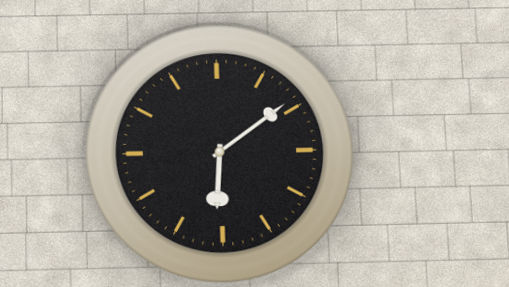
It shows {"hour": 6, "minute": 9}
